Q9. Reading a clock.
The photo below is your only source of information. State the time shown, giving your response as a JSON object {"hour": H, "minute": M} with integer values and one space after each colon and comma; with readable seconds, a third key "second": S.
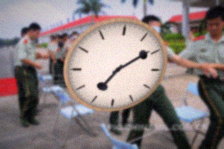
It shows {"hour": 7, "minute": 9}
